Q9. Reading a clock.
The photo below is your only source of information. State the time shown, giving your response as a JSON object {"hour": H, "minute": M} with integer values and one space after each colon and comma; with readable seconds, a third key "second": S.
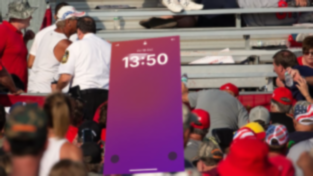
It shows {"hour": 13, "minute": 50}
